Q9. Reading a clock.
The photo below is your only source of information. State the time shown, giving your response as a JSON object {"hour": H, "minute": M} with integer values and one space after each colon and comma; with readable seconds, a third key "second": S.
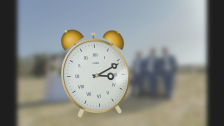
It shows {"hour": 3, "minute": 11}
